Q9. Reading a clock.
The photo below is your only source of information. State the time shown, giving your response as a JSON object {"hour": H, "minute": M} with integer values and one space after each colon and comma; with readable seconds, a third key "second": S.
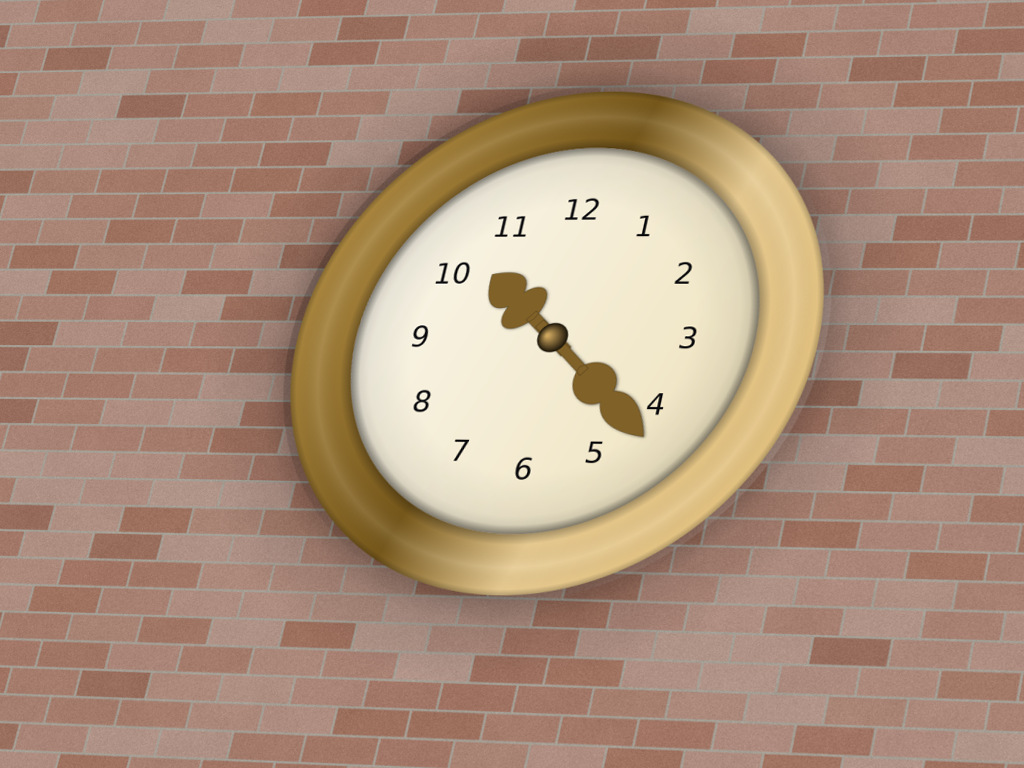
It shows {"hour": 10, "minute": 22}
